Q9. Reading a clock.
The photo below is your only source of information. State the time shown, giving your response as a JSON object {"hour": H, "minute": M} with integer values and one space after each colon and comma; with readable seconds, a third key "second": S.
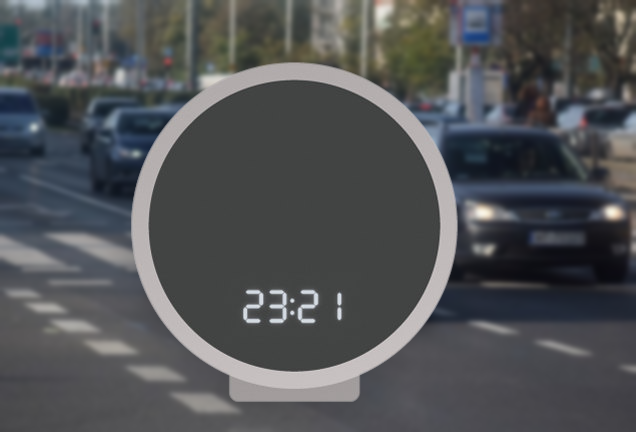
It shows {"hour": 23, "minute": 21}
